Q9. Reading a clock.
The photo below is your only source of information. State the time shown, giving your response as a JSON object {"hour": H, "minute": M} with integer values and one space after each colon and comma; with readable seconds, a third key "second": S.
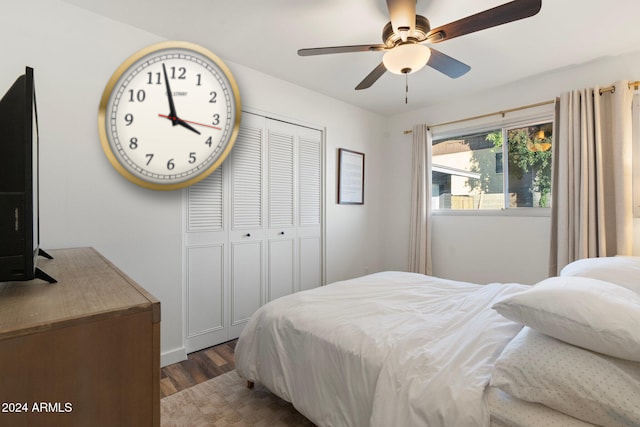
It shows {"hour": 3, "minute": 57, "second": 17}
